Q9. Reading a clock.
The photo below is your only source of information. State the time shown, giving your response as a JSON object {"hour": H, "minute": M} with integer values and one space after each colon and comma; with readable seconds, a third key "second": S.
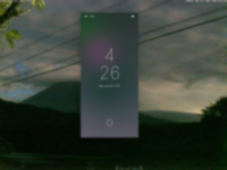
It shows {"hour": 4, "minute": 26}
